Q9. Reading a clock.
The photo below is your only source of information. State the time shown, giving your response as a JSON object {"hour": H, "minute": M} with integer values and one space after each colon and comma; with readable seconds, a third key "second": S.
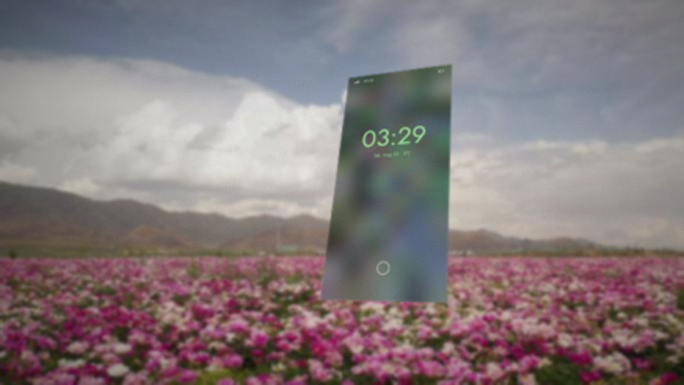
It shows {"hour": 3, "minute": 29}
